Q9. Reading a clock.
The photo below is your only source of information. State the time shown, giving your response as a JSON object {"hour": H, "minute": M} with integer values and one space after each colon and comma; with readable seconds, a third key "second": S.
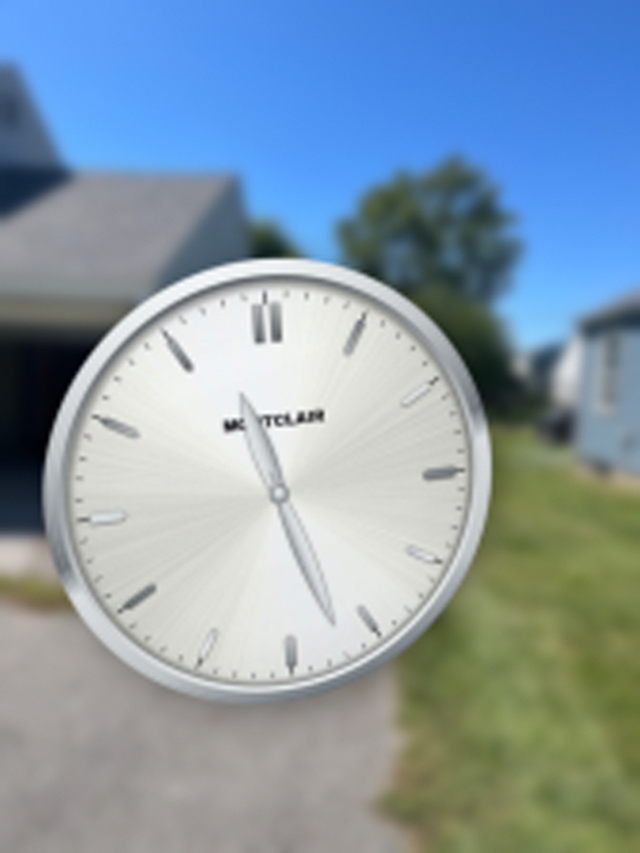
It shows {"hour": 11, "minute": 27}
